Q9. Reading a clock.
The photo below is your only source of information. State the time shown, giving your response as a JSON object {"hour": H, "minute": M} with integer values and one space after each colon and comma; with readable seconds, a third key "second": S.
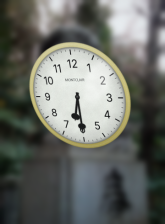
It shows {"hour": 6, "minute": 30}
